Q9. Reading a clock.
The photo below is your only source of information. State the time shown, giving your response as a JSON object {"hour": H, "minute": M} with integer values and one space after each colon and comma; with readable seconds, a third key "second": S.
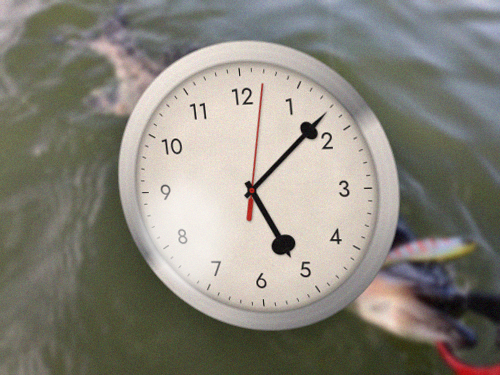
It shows {"hour": 5, "minute": 8, "second": 2}
